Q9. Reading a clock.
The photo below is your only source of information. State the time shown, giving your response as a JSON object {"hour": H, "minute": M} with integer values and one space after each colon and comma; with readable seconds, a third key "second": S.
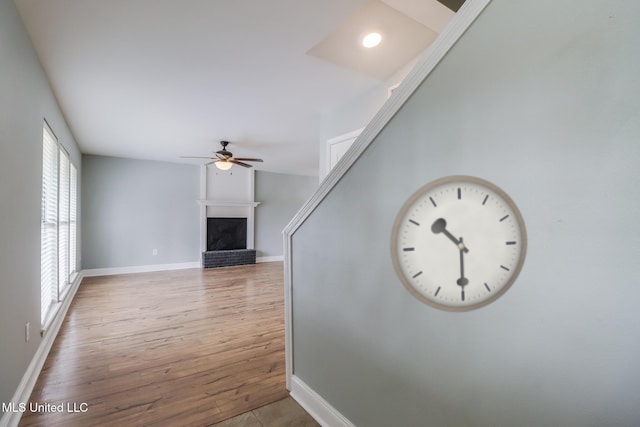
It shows {"hour": 10, "minute": 30}
